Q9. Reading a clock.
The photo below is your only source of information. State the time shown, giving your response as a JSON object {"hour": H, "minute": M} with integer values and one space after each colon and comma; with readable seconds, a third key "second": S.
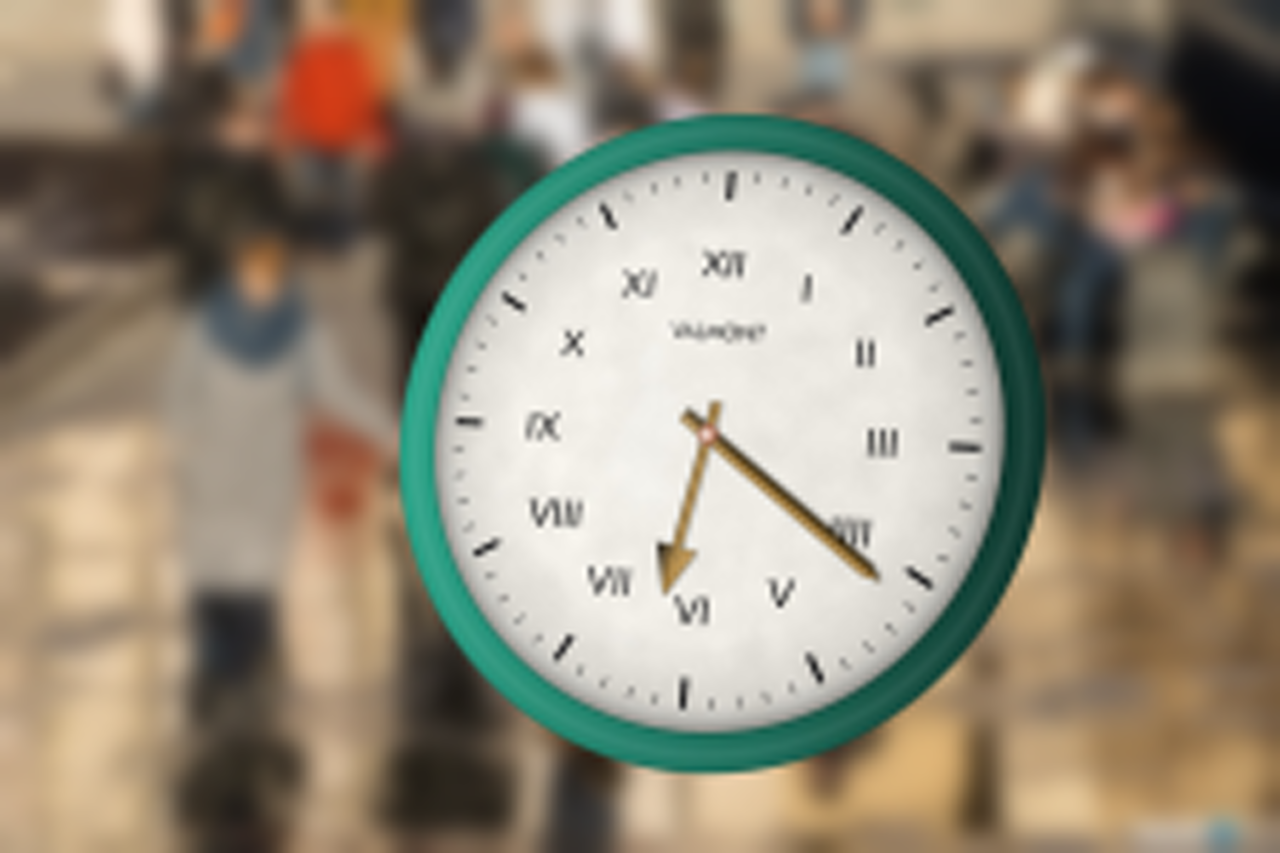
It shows {"hour": 6, "minute": 21}
